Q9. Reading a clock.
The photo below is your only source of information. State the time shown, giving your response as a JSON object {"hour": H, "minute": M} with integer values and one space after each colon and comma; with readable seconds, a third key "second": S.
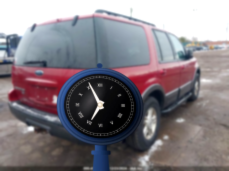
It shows {"hour": 6, "minute": 56}
